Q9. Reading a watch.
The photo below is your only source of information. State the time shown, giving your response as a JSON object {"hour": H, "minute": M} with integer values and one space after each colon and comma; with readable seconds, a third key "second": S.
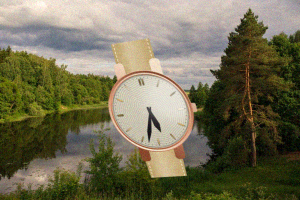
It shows {"hour": 5, "minute": 33}
